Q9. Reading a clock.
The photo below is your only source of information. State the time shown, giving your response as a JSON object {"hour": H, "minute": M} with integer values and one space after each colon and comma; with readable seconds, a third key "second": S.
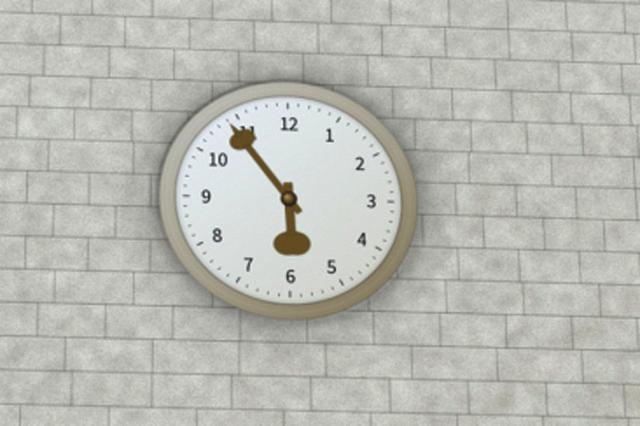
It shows {"hour": 5, "minute": 54}
